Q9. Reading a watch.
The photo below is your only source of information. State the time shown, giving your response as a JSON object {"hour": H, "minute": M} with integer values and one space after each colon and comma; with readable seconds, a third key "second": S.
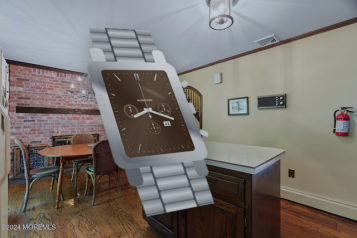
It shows {"hour": 8, "minute": 19}
